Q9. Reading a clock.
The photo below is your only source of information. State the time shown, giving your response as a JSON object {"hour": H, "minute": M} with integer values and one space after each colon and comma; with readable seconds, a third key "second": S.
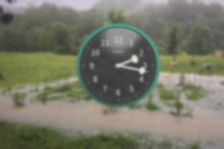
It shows {"hour": 2, "minute": 17}
